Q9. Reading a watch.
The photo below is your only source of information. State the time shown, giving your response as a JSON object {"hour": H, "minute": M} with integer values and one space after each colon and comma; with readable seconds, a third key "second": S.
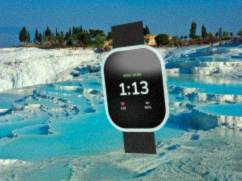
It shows {"hour": 1, "minute": 13}
